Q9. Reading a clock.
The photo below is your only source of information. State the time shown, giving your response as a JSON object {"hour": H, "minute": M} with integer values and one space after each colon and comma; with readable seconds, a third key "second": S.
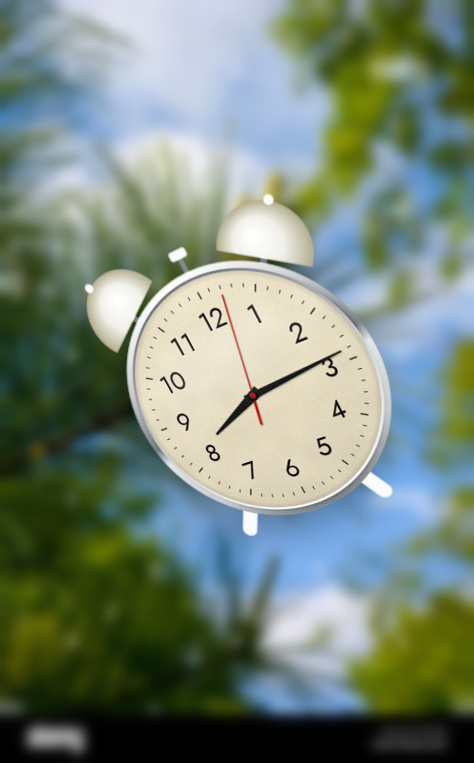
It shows {"hour": 8, "minute": 14, "second": 2}
